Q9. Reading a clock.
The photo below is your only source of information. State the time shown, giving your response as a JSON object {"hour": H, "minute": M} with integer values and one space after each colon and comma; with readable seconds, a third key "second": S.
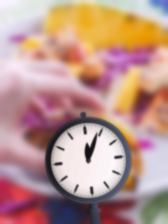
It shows {"hour": 12, "minute": 4}
